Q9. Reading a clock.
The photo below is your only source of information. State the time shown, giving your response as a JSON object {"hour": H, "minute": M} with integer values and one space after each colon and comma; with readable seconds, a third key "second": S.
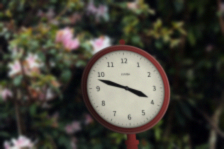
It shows {"hour": 3, "minute": 48}
